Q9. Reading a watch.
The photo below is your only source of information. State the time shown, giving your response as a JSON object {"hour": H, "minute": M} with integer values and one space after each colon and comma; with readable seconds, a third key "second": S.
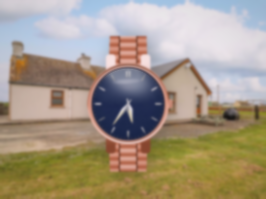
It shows {"hour": 5, "minute": 36}
